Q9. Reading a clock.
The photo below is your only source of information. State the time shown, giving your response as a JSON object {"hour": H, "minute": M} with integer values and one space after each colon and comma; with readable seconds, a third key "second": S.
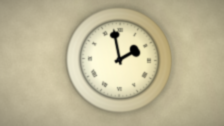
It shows {"hour": 1, "minute": 58}
